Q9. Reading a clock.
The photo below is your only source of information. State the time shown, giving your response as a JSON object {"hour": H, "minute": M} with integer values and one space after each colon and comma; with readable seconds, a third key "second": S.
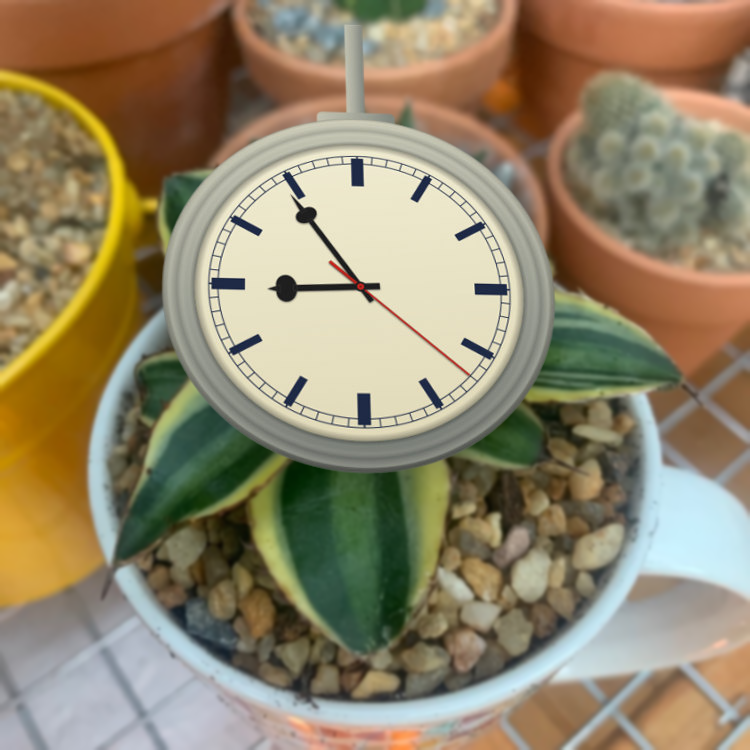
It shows {"hour": 8, "minute": 54, "second": 22}
